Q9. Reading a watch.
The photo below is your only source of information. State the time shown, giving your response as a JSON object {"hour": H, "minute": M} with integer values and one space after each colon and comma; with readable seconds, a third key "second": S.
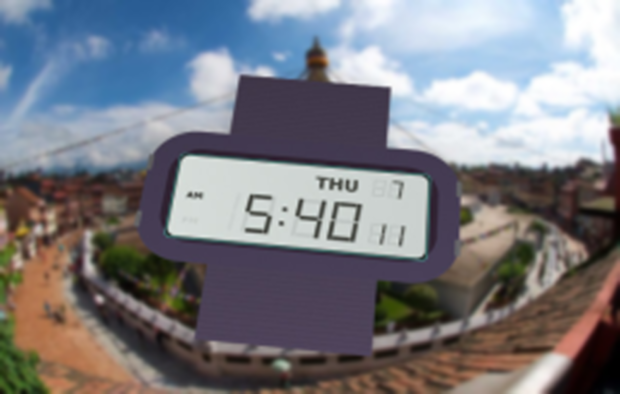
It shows {"hour": 5, "minute": 40, "second": 11}
